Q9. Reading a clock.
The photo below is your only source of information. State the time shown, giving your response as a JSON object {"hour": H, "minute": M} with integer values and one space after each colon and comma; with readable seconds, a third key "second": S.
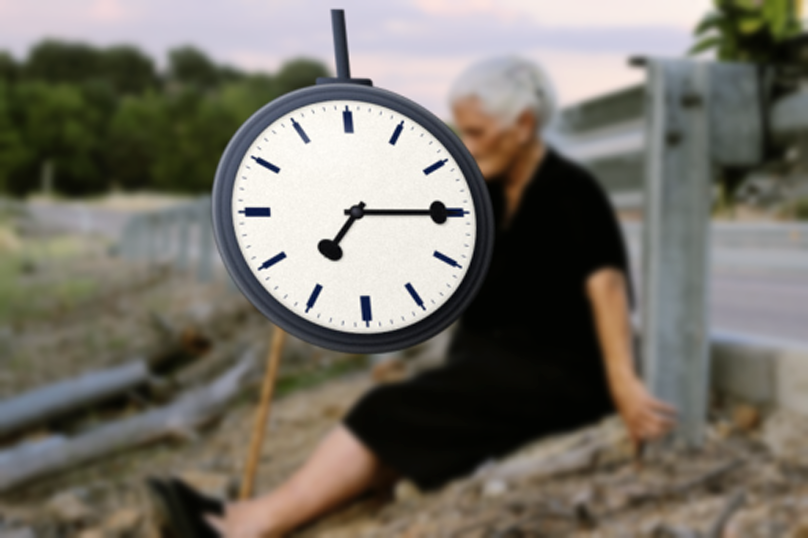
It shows {"hour": 7, "minute": 15}
